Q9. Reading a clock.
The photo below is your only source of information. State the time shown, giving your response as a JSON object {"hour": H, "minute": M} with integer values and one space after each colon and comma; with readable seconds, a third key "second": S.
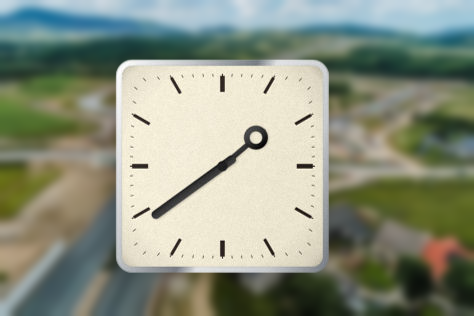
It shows {"hour": 1, "minute": 39}
